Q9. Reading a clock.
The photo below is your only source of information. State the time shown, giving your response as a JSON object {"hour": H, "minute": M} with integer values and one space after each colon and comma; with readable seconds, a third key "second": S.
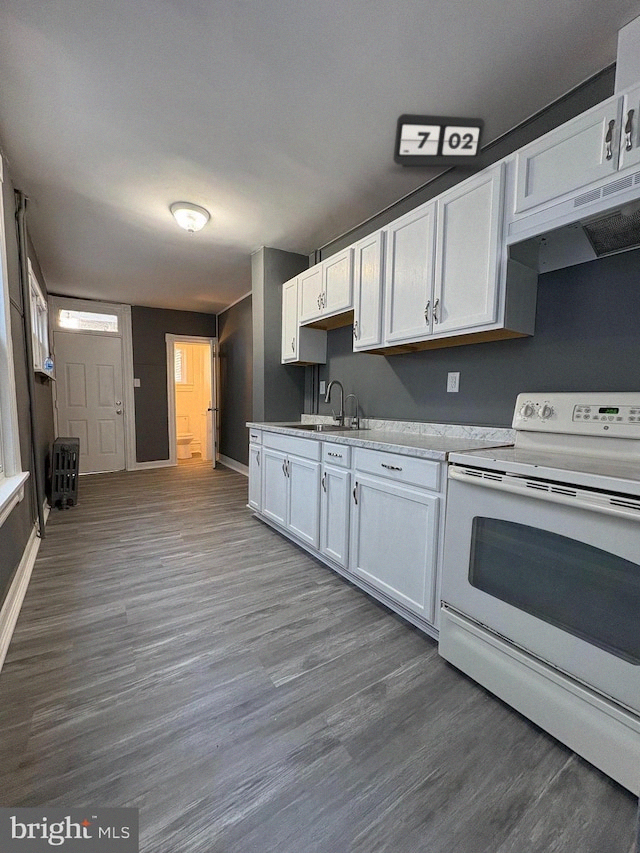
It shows {"hour": 7, "minute": 2}
